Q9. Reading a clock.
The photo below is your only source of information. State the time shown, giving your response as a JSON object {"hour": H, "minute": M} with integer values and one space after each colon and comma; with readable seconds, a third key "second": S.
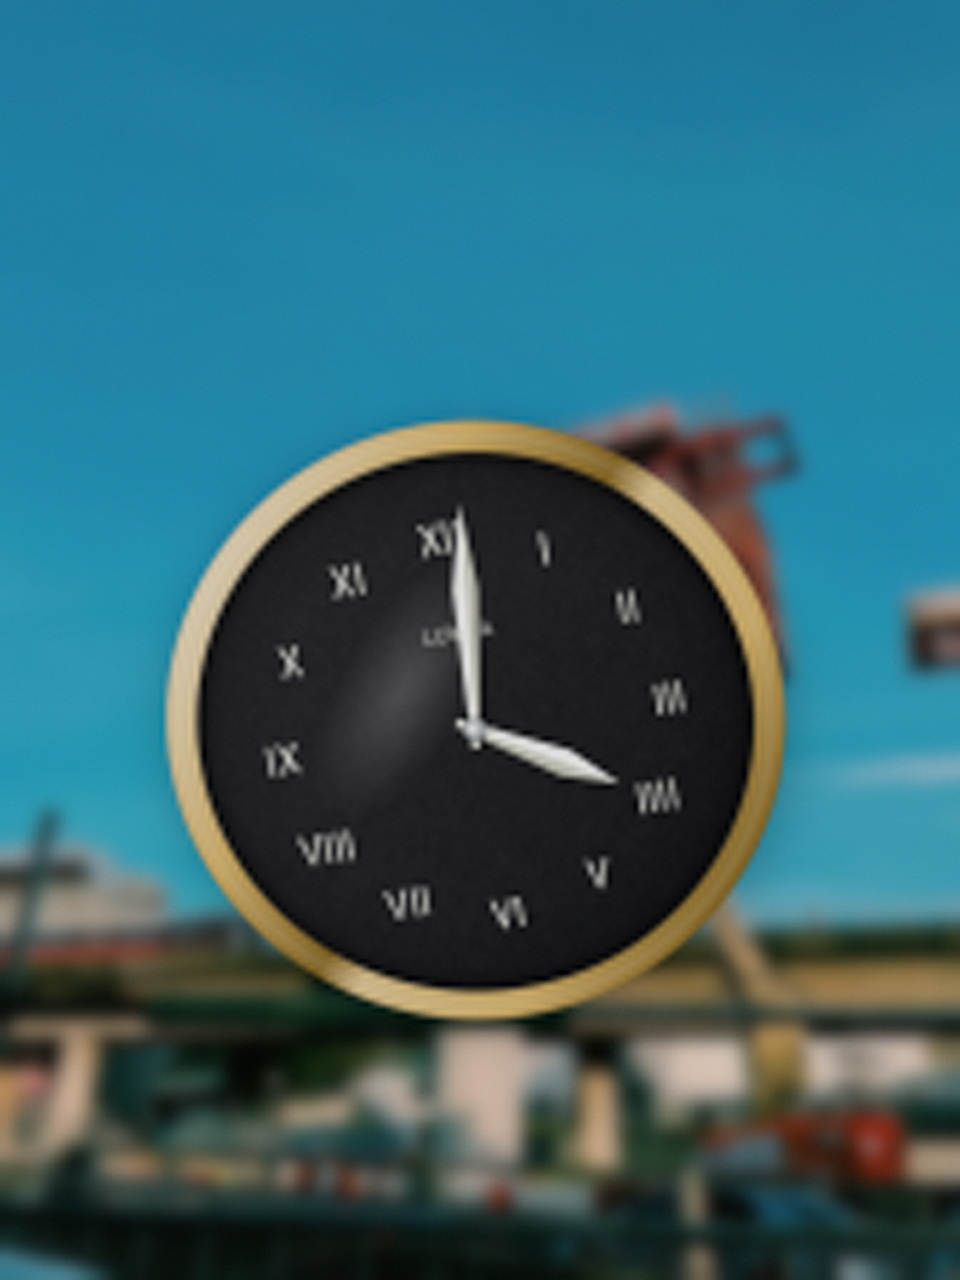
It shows {"hour": 4, "minute": 1}
